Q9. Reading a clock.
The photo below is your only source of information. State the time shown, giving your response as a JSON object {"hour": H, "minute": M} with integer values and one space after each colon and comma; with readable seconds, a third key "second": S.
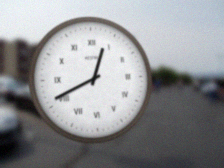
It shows {"hour": 12, "minute": 41}
